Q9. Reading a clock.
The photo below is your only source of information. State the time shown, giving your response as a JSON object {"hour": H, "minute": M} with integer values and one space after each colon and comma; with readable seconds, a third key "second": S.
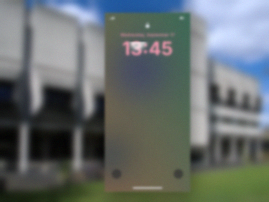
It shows {"hour": 13, "minute": 45}
